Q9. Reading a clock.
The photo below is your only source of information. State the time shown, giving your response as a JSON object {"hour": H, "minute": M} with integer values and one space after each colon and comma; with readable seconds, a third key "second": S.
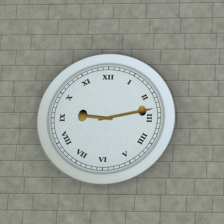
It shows {"hour": 9, "minute": 13}
